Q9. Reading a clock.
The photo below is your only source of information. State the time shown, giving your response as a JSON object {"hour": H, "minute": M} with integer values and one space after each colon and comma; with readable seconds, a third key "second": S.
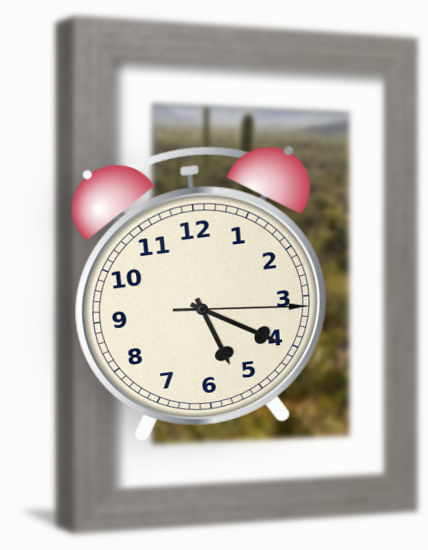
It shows {"hour": 5, "minute": 20, "second": 16}
